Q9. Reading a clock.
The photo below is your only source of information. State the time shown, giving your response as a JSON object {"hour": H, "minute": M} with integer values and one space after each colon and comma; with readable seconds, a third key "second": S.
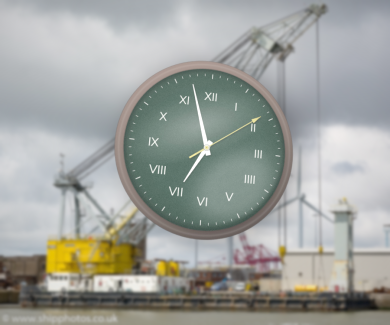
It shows {"hour": 6, "minute": 57, "second": 9}
